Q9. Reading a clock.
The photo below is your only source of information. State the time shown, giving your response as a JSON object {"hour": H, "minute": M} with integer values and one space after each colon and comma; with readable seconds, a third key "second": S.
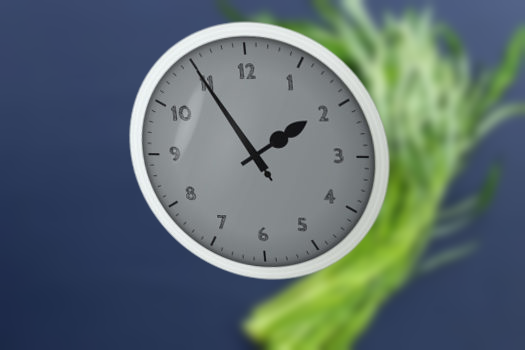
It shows {"hour": 1, "minute": 54, "second": 55}
